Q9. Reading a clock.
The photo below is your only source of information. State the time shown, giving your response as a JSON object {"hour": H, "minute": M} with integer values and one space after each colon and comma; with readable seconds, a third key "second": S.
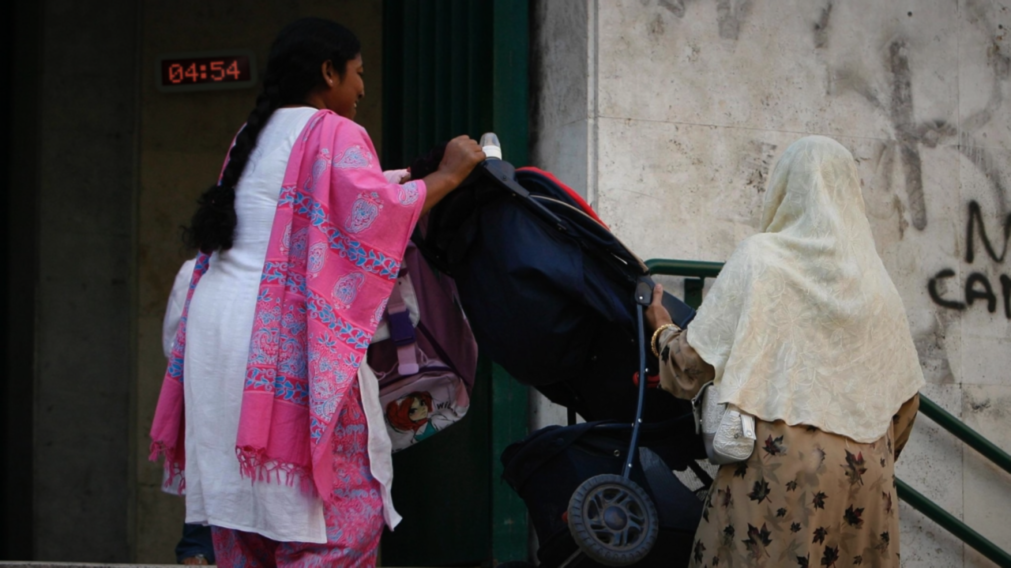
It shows {"hour": 4, "minute": 54}
